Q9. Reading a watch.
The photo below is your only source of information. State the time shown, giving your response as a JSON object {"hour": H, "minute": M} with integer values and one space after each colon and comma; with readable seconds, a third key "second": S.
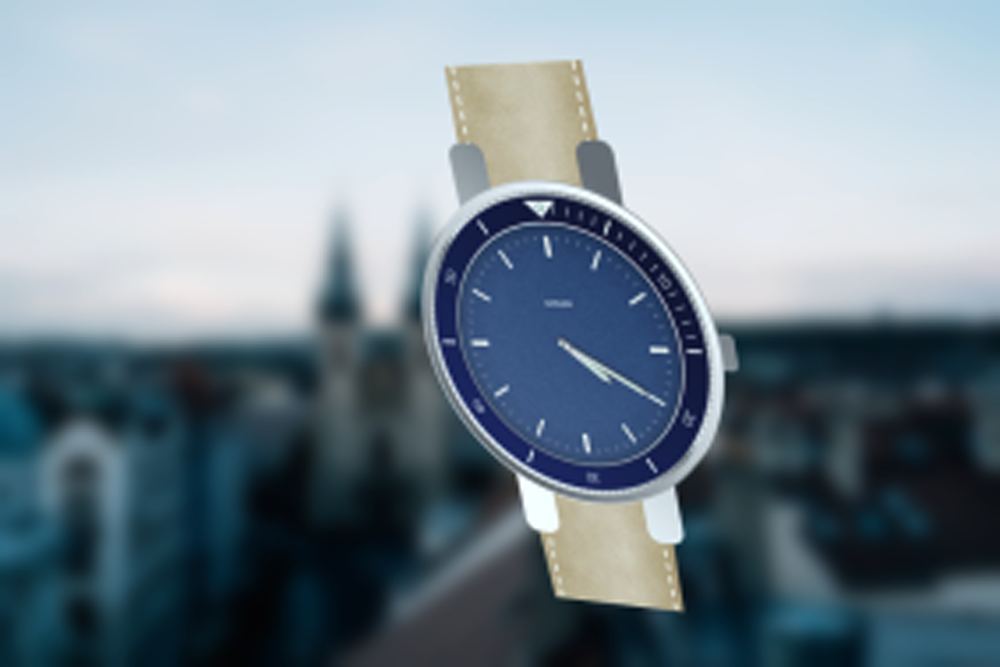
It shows {"hour": 4, "minute": 20}
